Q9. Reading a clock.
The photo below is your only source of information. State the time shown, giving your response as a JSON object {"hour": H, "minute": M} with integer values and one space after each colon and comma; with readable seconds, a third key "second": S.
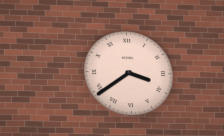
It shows {"hour": 3, "minute": 39}
